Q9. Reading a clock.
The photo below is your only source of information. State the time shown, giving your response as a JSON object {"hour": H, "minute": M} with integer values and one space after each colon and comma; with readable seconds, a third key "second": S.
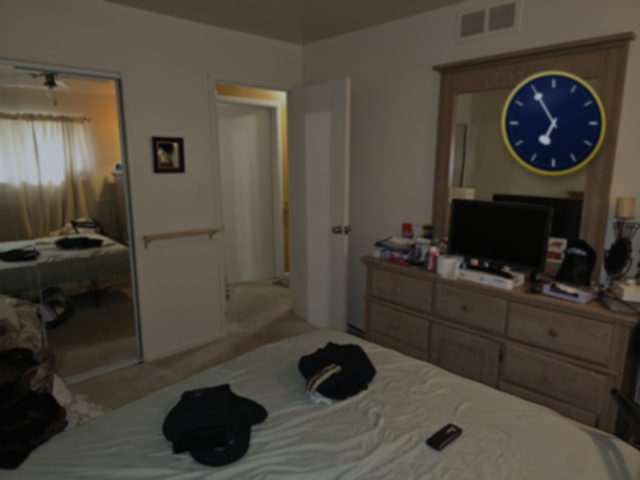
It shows {"hour": 6, "minute": 55}
